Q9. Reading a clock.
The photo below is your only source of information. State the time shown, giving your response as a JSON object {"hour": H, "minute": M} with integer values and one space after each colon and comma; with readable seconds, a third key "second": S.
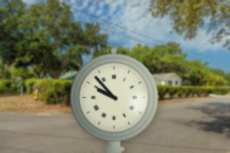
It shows {"hour": 9, "minute": 53}
